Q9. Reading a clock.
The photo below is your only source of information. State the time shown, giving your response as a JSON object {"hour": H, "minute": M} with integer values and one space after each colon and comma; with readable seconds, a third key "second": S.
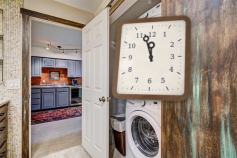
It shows {"hour": 11, "minute": 57}
